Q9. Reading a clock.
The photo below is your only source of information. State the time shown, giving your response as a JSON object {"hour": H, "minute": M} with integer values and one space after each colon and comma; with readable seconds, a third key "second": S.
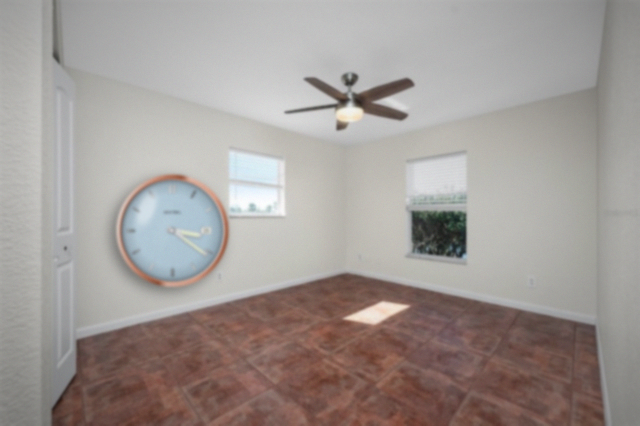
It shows {"hour": 3, "minute": 21}
